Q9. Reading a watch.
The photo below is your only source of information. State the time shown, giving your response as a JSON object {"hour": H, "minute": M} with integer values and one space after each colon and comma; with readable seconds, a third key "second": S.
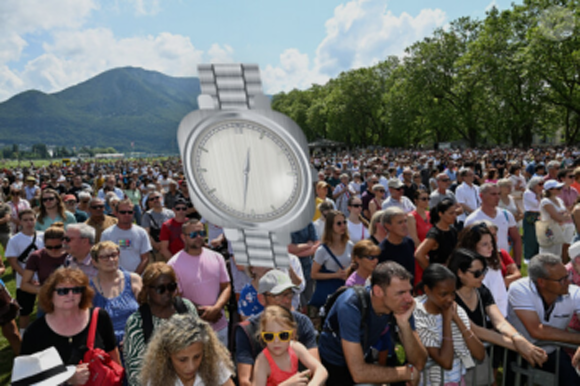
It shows {"hour": 12, "minute": 32}
